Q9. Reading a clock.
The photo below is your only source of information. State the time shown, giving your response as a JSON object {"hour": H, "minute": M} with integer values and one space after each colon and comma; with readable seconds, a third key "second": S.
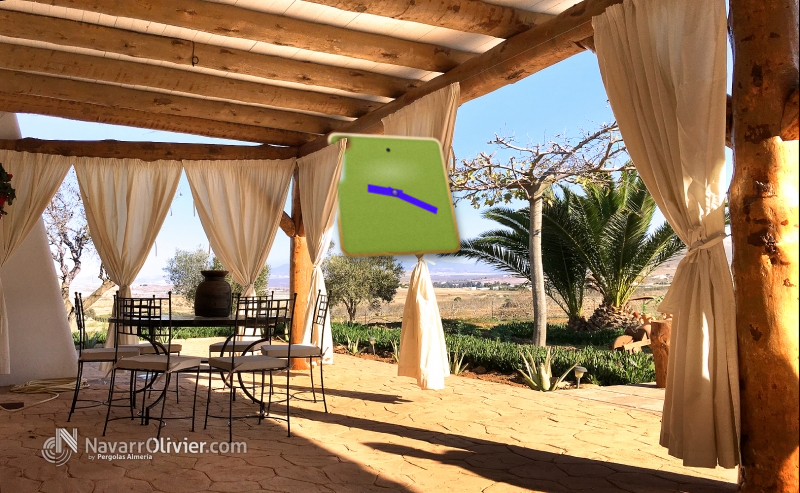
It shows {"hour": 9, "minute": 19}
